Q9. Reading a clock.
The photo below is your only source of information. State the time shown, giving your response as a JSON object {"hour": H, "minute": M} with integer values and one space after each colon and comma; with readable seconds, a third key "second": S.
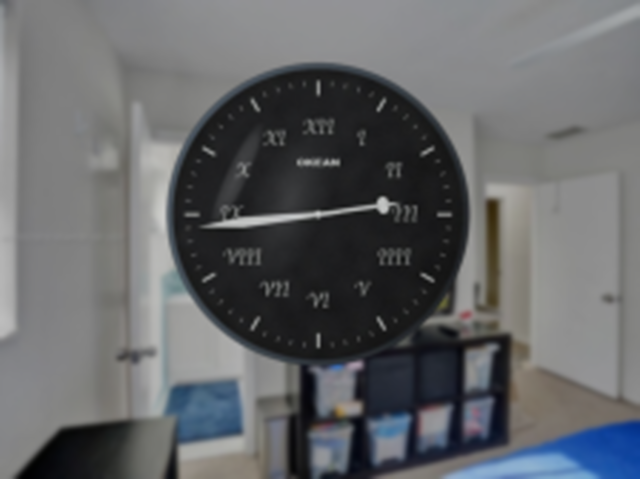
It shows {"hour": 2, "minute": 44}
